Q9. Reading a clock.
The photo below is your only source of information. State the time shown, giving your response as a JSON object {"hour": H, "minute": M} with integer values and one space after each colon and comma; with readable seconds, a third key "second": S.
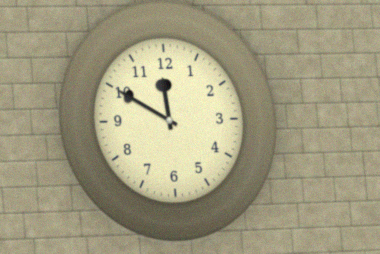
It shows {"hour": 11, "minute": 50}
